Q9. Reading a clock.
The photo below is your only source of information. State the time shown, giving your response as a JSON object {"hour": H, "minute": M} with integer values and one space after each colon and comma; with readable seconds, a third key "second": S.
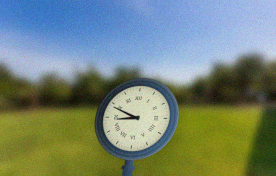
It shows {"hour": 8, "minute": 49}
